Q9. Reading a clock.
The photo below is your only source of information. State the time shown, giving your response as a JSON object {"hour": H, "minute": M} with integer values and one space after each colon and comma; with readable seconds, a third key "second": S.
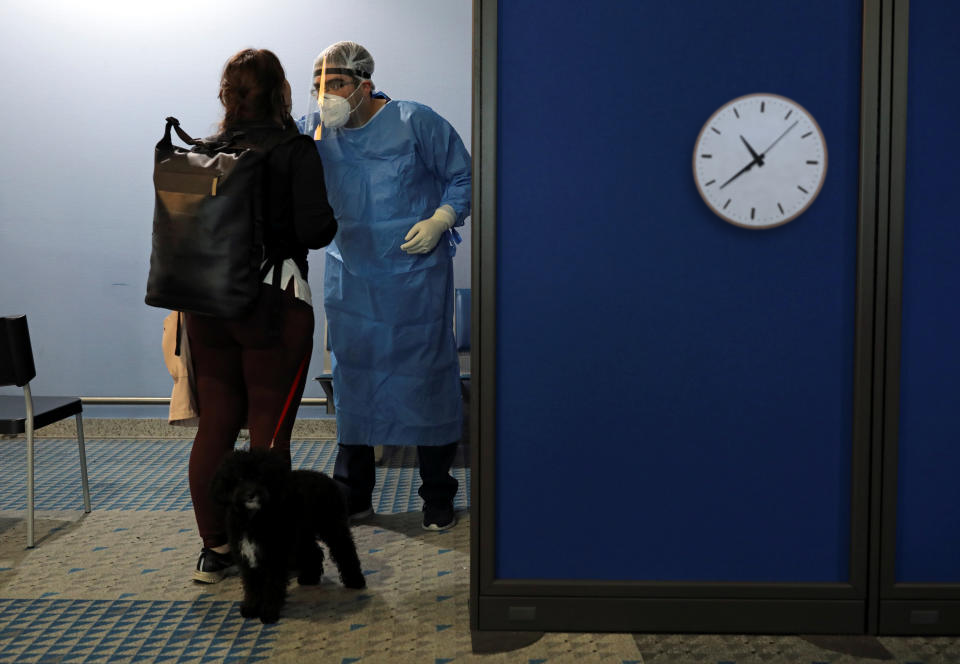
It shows {"hour": 10, "minute": 38, "second": 7}
